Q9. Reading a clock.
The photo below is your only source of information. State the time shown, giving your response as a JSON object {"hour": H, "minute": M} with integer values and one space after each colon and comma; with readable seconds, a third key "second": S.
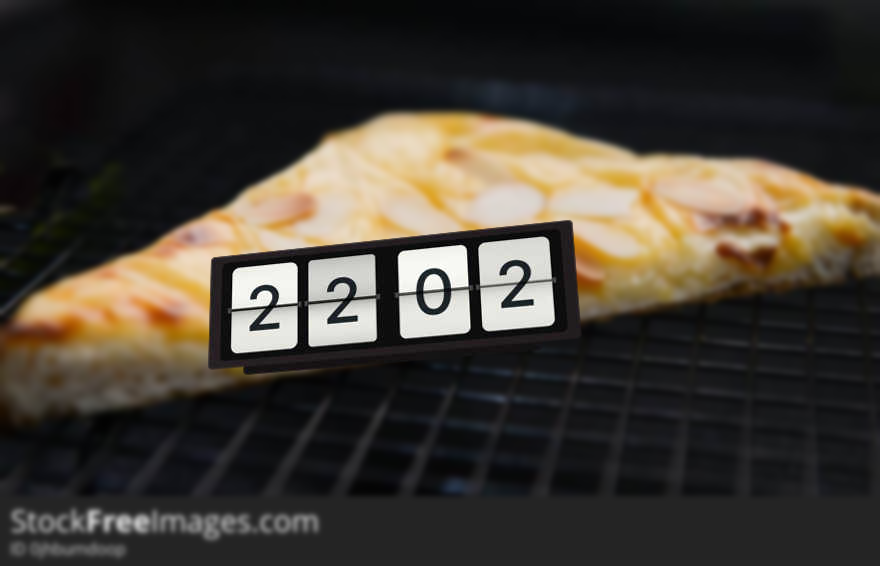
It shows {"hour": 22, "minute": 2}
